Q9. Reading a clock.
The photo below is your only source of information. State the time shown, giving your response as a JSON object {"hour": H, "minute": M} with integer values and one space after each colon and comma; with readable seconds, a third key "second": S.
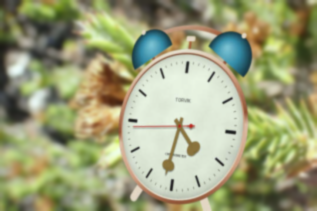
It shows {"hour": 4, "minute": 31, "second": 44}
